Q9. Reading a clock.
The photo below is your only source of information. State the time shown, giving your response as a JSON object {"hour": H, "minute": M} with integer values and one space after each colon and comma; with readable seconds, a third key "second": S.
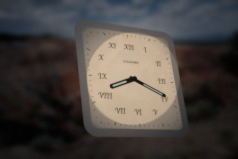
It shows {"hour": 8, "minute": 19}
